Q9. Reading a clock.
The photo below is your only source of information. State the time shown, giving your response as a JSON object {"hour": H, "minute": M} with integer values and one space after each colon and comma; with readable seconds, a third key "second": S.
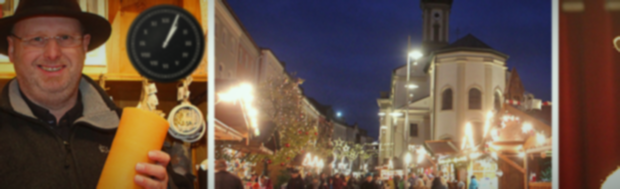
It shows {"hour": 1, "minute": 4}
